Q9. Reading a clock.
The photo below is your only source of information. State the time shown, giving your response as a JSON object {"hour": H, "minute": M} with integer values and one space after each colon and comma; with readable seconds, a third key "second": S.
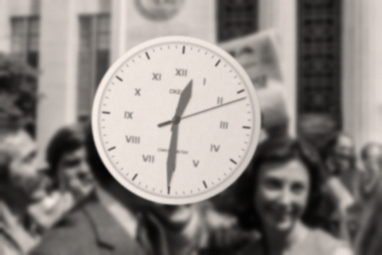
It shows {"hour": 12, "minute": 30, "second": 11}
